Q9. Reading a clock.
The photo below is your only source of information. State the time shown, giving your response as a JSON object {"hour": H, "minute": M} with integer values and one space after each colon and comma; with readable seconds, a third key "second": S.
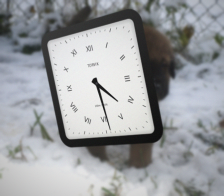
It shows {"hour": 4, "minute": 29}
